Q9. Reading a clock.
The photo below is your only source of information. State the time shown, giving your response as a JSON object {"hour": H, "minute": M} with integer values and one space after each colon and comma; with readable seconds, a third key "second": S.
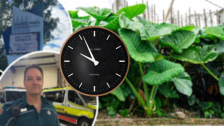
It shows {"hour": 9, "minute": 56}
